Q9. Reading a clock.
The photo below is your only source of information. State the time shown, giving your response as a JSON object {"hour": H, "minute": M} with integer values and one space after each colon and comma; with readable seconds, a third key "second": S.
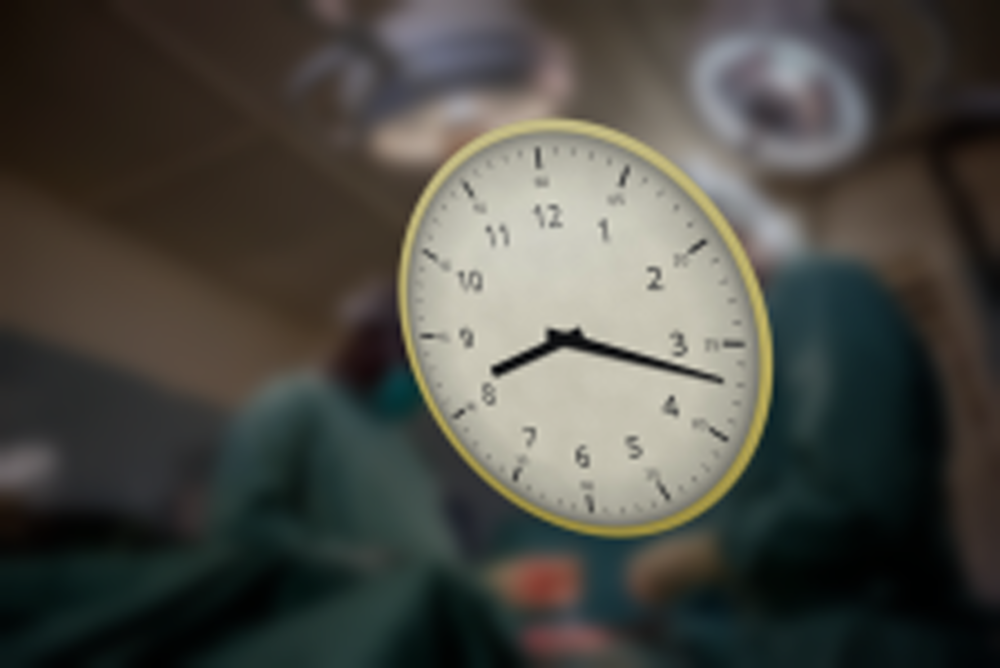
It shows {"hour": 8, "minute": 17}
